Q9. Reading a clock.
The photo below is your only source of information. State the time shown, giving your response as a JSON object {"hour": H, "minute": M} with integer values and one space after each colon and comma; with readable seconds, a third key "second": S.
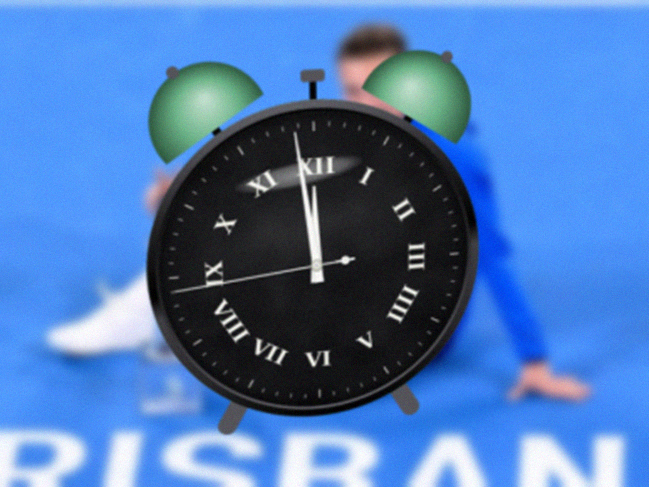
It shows {"hour": 11, "minute": 58, "second": 44}
